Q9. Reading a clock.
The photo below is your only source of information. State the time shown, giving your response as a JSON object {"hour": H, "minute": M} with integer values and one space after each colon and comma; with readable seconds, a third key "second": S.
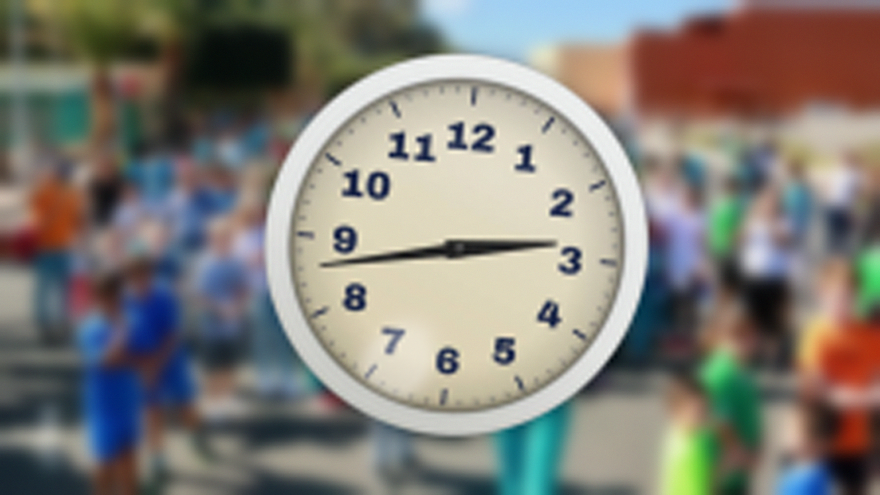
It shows {"hour": 2, "minute": 43}
